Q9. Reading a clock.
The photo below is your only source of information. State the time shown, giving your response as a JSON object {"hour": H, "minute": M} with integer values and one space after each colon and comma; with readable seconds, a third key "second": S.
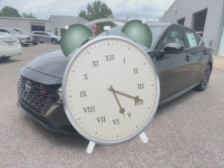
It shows {"hour": 5, "minute": 19}
